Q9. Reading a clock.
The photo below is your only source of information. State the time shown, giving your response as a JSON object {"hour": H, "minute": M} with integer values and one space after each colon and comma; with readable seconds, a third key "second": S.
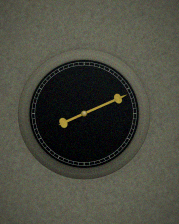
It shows {"hour": 8, "minute": 11}
